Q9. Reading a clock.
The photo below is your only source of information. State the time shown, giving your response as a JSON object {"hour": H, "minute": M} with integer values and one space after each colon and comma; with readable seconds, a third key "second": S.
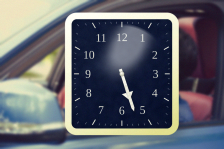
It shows {"hour": 5, "minute": 27}
